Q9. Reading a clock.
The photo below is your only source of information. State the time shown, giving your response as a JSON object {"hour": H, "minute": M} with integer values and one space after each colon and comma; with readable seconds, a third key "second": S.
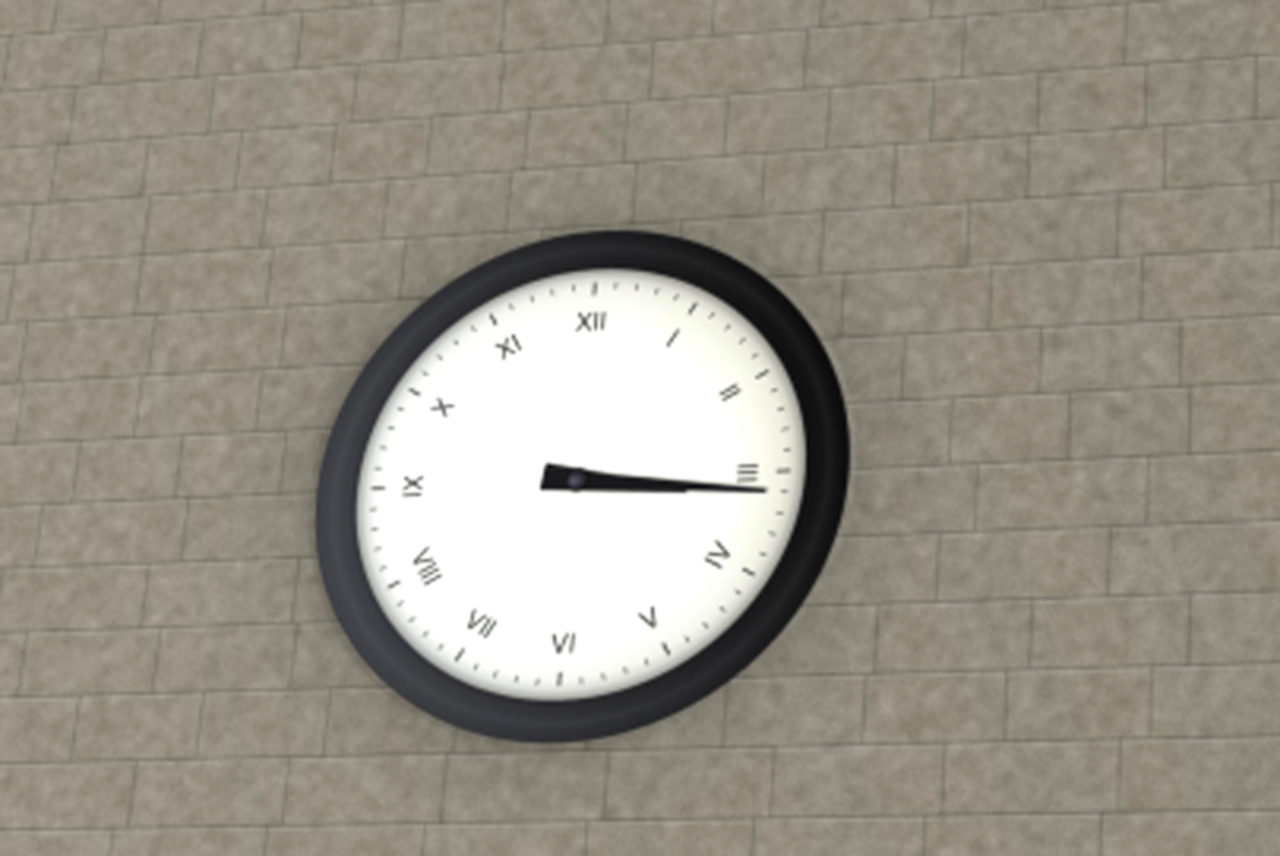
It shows {"hour": 3, "minute": 16}
